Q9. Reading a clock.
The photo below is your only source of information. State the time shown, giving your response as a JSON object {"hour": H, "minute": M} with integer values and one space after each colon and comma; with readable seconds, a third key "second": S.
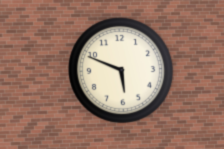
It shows {"hour": 5, "minute": 49}
